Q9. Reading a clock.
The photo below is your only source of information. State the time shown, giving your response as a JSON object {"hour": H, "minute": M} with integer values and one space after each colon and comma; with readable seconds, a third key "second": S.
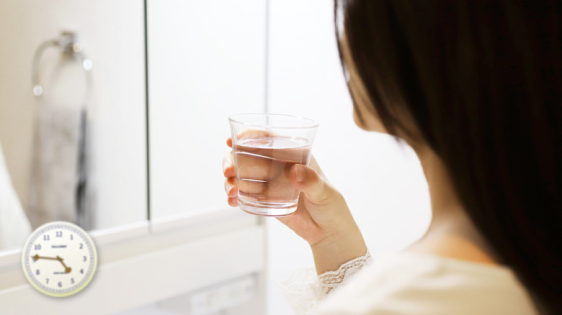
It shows {"hour": 4, "minute": 46}
